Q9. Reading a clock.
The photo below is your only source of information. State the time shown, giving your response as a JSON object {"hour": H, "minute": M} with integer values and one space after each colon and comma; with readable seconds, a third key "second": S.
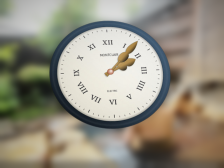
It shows {"hour": 2, "minute": 7}
